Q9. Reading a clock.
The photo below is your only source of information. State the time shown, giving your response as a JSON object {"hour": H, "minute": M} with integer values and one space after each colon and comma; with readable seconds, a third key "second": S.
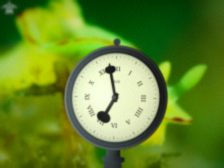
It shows {"hour": 6, "minute": 58}
